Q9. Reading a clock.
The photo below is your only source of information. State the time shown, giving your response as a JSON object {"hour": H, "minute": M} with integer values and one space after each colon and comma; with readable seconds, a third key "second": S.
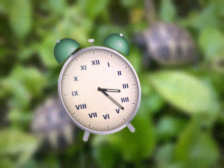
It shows {"hour": 3, "minute": 23}
